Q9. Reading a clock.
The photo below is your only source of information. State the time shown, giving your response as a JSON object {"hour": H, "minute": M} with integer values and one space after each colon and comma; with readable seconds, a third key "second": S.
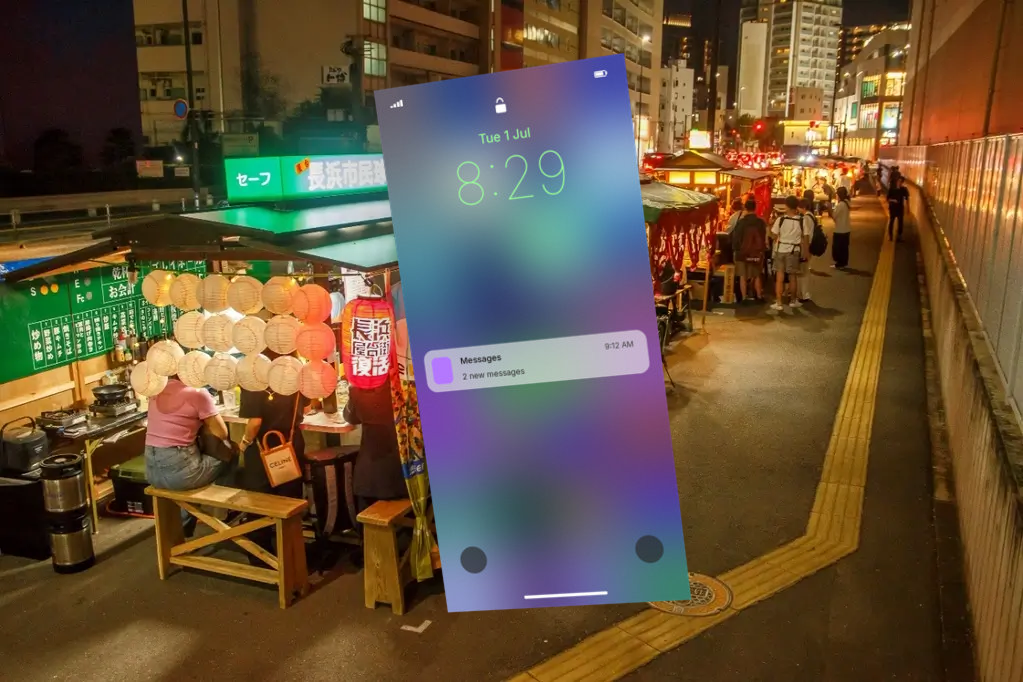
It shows {"hour": 8, "minute": 29}
